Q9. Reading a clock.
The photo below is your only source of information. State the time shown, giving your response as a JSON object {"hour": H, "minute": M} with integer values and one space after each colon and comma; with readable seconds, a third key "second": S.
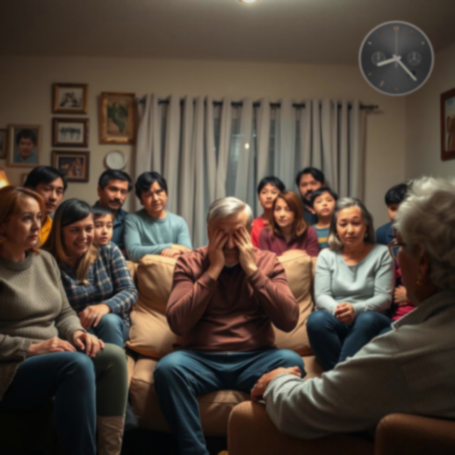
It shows {"hour": 8, "minute": 23}
